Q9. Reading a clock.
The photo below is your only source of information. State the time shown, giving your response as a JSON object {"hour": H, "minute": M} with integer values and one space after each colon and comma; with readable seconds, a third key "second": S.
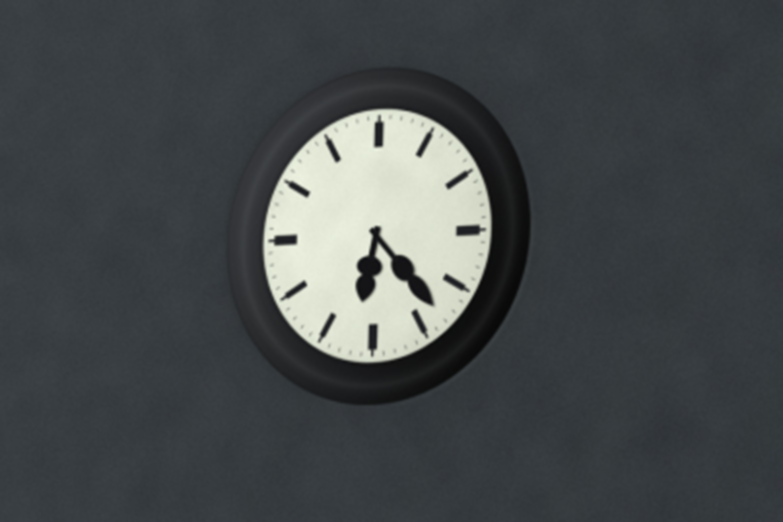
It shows {"hour": 6, "minute": 23}
